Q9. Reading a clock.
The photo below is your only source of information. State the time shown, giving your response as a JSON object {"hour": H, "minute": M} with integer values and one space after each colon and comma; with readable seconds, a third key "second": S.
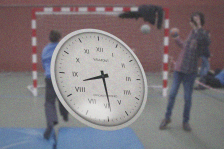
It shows {"hour": 8, "minute": 29}
